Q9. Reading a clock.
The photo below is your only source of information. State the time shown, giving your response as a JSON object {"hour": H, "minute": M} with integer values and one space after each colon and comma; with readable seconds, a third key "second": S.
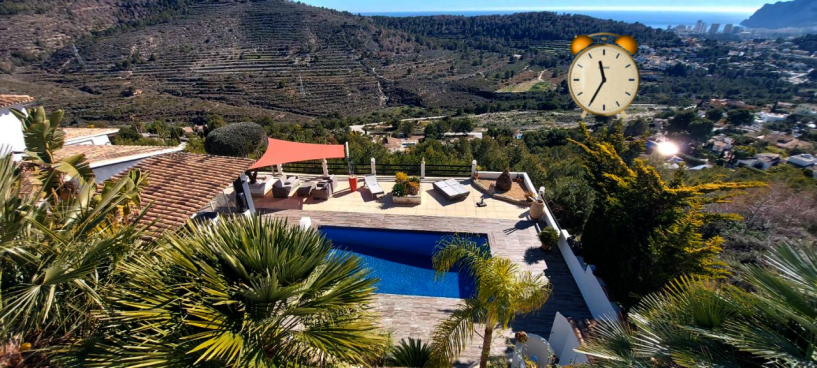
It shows {"hour": 11, "minute": 35}
